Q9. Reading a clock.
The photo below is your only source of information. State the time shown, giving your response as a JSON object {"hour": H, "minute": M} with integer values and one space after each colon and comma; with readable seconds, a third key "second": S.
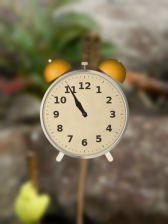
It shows {"hour": 10, "minute": 55}
